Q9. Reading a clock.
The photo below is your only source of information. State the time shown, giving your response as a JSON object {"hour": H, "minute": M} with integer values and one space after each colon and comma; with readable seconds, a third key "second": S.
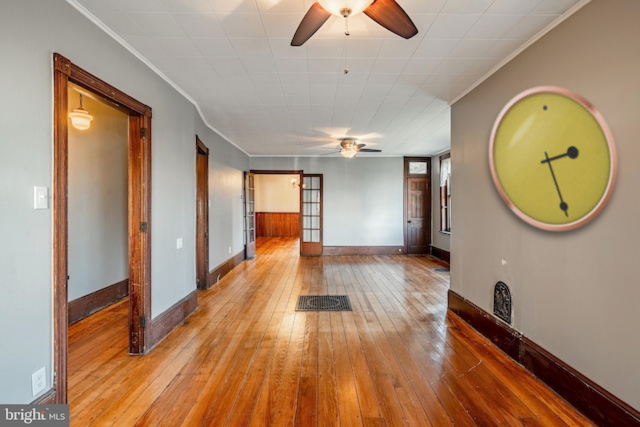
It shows {"hour": 2, "minute": 27}
